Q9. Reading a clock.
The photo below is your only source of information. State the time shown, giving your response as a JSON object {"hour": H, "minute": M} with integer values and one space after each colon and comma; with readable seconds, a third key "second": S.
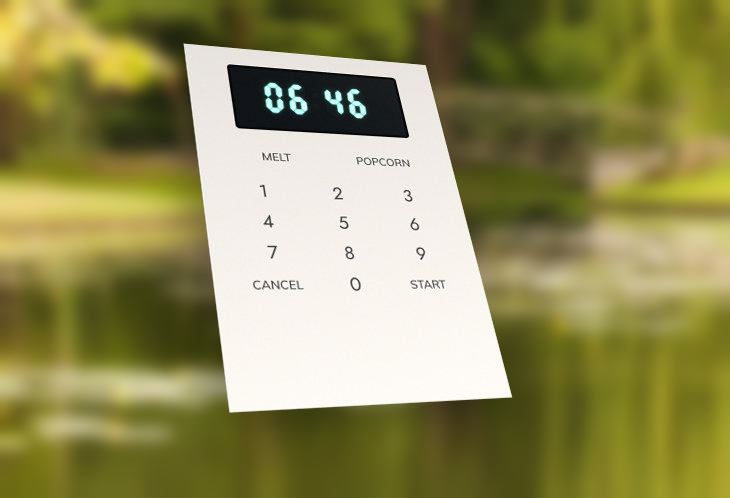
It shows {"hour": 6, "minute": 46}
